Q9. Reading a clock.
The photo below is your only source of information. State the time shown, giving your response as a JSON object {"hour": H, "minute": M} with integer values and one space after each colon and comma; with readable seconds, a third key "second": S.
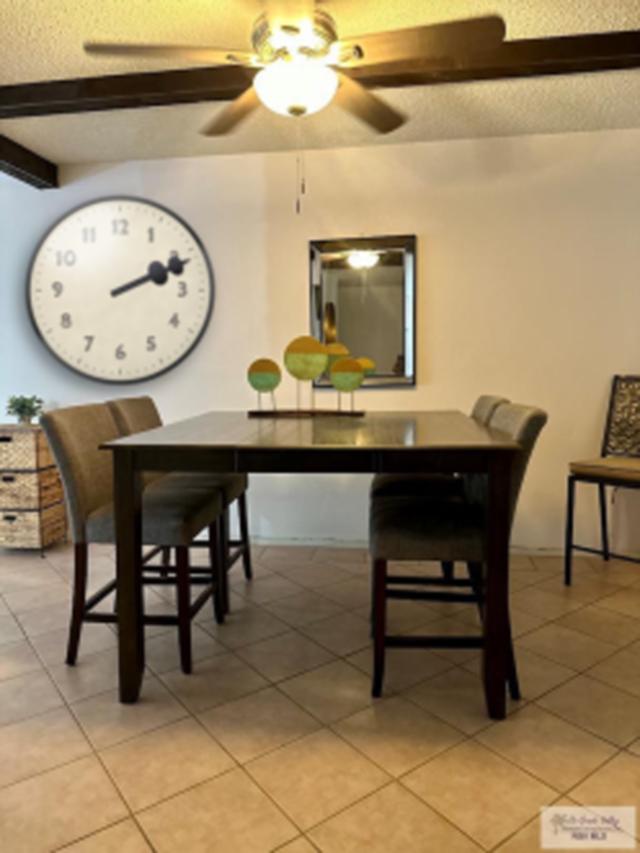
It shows {"hour": 2, "minute": 11}
